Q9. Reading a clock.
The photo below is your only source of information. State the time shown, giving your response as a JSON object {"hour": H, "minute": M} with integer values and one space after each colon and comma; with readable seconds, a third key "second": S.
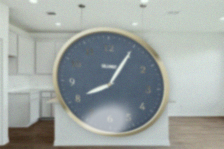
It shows {"hour": 8, "minute": 5}
